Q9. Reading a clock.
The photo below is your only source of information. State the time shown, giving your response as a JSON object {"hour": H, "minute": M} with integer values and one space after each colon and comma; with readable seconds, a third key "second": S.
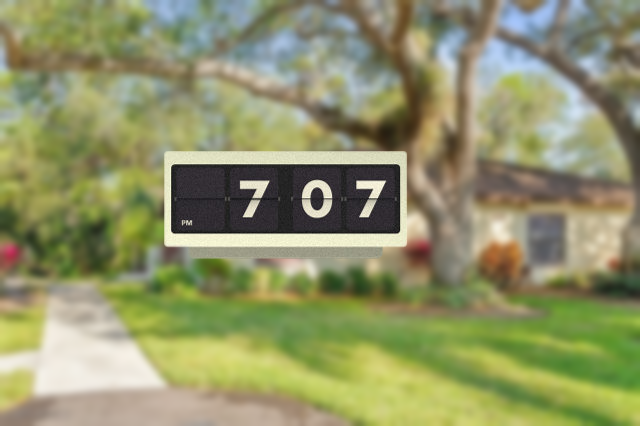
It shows {"hour": 7, "minute": 7}
